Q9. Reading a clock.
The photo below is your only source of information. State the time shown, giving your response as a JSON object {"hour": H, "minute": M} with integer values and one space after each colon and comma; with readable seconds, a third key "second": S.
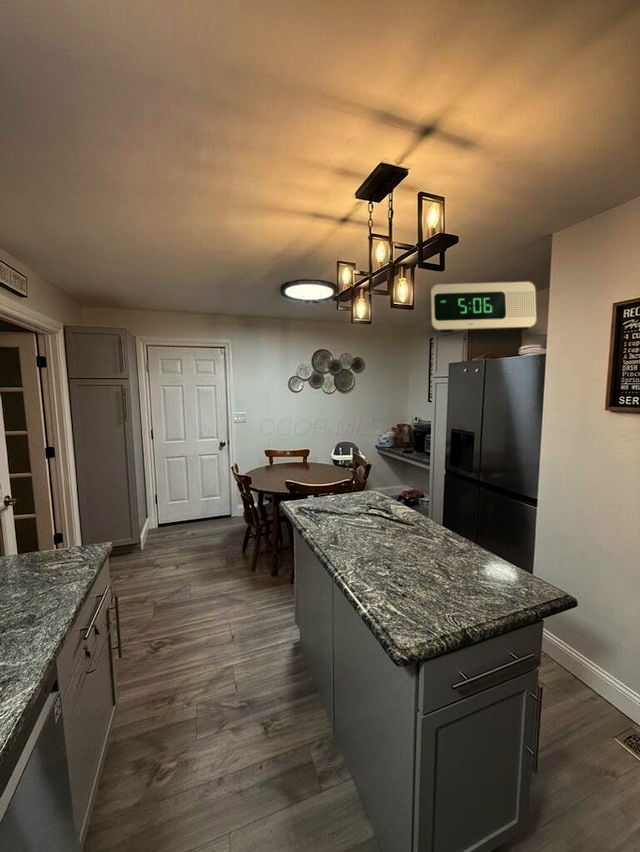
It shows {"hour": 5, "minute": 6}
